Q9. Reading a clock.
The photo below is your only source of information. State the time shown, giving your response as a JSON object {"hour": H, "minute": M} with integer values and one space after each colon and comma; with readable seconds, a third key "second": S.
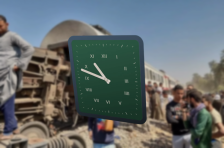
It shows {"hour": 10, "minute": 48}
